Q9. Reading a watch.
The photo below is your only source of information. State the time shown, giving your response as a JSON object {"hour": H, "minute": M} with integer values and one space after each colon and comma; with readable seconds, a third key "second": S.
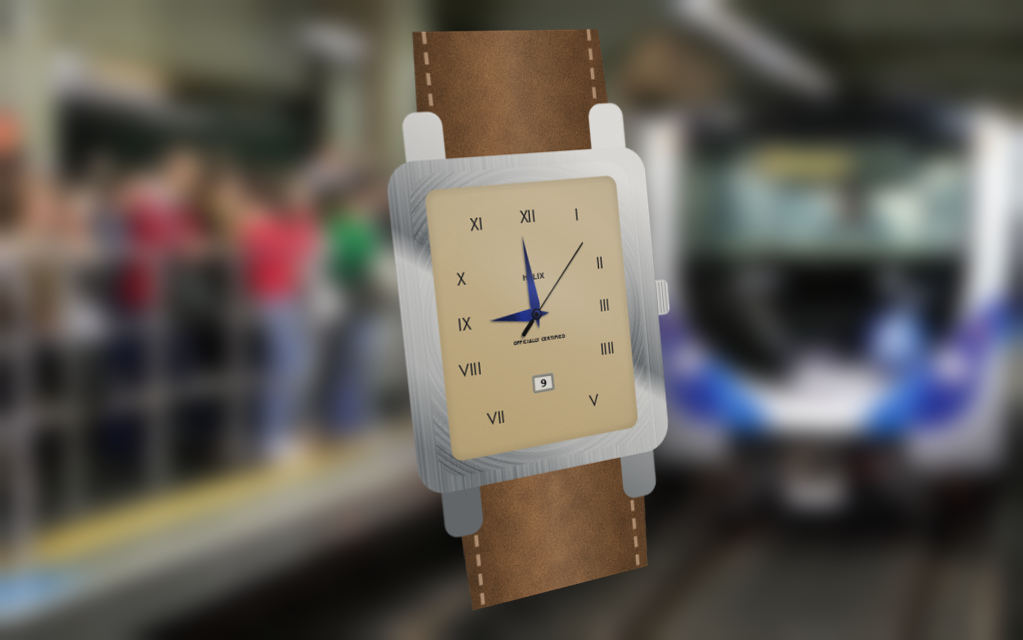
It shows {"hour": 8, "minute": 59, "second": 7}
